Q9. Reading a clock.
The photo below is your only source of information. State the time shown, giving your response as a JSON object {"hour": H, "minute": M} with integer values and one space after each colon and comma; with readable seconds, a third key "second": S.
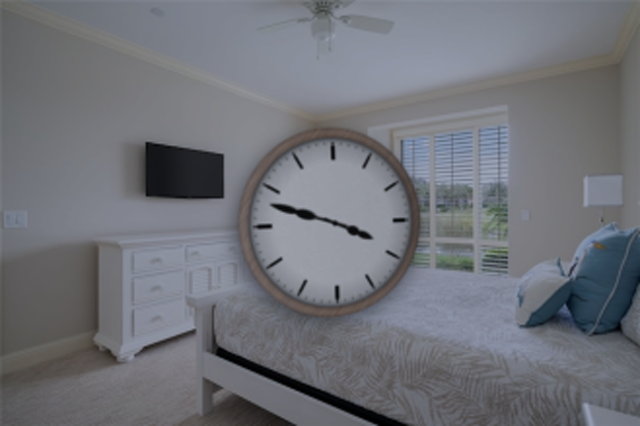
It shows {"hour": 3, "minute": 48}
